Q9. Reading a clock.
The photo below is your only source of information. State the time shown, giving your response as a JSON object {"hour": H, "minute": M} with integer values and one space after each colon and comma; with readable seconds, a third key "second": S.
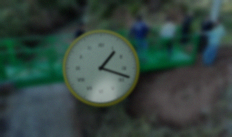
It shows {"hour": 1, "minute": 18}
